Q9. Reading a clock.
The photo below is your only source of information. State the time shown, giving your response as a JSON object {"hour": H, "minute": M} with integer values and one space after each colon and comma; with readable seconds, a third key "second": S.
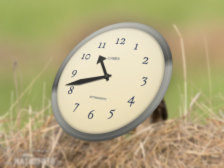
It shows {"hour": 10, "minute": 42}
